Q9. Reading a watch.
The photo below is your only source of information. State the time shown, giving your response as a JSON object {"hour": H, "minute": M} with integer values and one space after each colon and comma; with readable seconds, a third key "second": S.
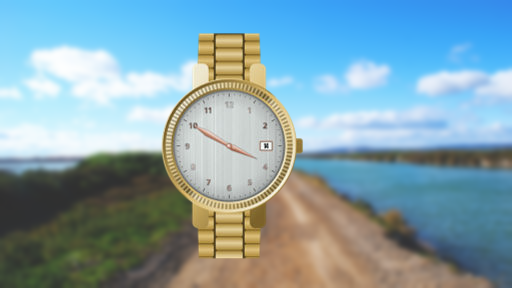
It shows {"hour": 3, "minute": 50}
